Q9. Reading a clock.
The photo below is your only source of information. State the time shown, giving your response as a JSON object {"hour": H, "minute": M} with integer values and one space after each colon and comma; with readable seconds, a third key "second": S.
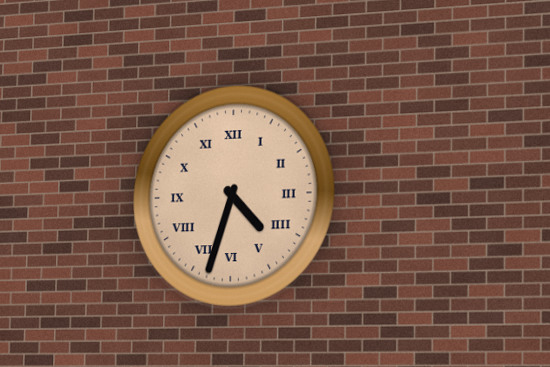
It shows {"hour": 4, "minute": 33}
